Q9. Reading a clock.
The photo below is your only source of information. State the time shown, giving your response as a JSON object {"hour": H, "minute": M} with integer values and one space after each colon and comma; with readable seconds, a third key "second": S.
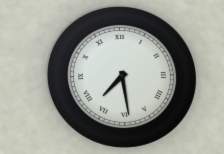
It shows {"hour": 7, "minute": 29}
